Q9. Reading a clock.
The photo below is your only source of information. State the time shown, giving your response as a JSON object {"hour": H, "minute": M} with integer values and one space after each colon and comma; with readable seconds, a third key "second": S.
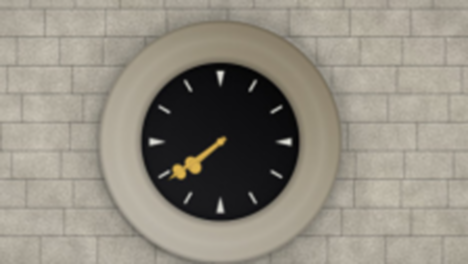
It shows {"hour": 7, "minute": 39}
